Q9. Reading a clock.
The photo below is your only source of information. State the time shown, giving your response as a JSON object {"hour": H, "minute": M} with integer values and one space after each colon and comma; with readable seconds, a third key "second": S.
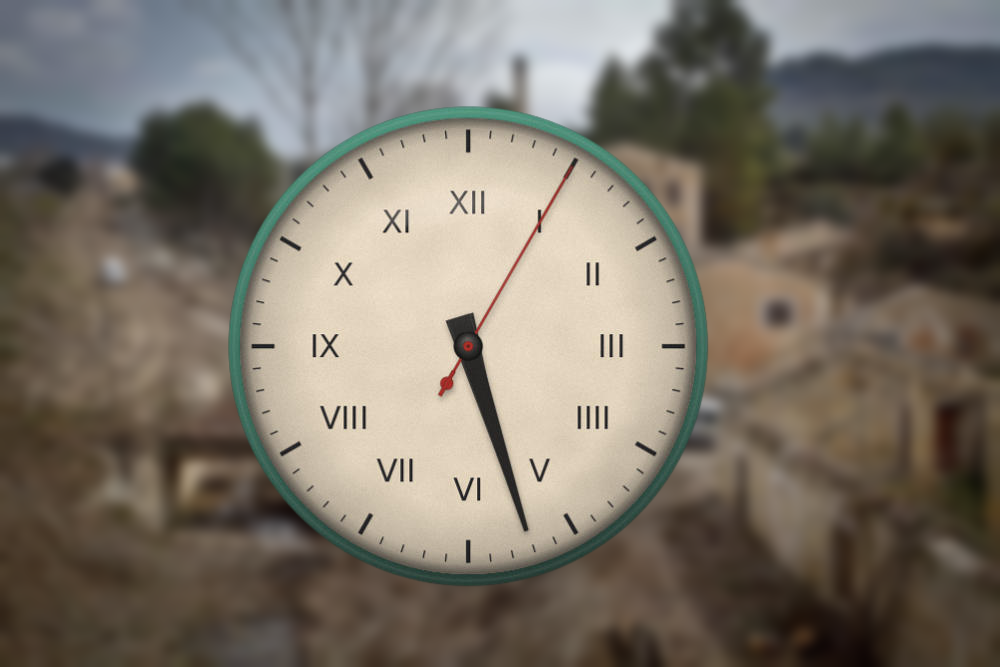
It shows {"hour": 5, "minute": 27, "second": 5}
